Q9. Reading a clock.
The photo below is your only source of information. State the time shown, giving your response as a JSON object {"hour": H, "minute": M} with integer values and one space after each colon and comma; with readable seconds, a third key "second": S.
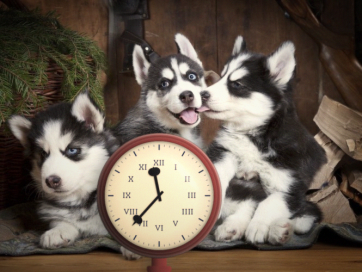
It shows {"hour": 11, "minute": 37}
